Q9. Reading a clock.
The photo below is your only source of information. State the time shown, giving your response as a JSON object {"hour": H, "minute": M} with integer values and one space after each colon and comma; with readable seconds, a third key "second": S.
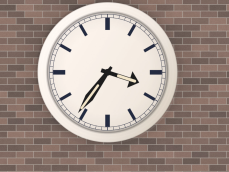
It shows {"hour": 3, "minute": 36}
